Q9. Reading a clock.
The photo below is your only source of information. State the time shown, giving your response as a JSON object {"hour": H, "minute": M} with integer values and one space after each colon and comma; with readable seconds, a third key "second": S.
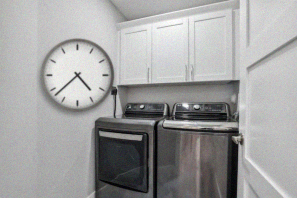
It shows {"hour": 4, "minute": 38}
